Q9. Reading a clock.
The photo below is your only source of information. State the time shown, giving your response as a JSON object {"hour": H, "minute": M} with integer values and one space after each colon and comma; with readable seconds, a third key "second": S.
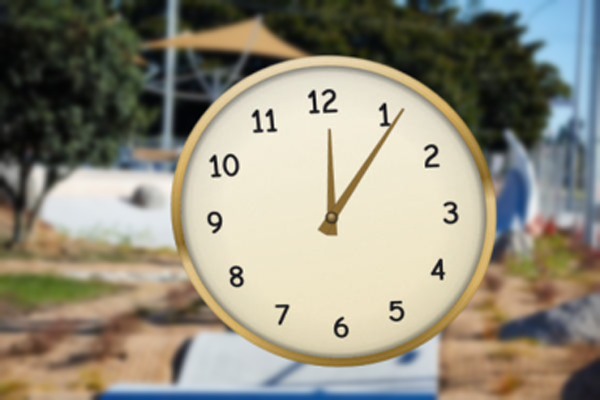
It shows {"hour": 12, "minute": 6}
